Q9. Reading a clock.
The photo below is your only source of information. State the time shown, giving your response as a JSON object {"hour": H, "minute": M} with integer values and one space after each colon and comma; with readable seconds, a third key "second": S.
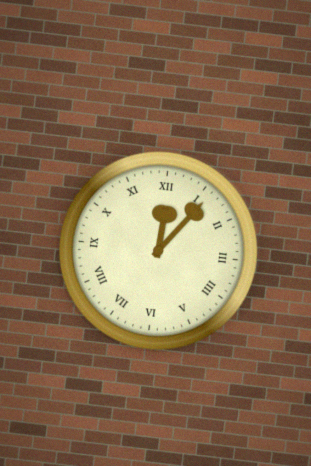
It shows {"hour": 12, "minute": 6}
